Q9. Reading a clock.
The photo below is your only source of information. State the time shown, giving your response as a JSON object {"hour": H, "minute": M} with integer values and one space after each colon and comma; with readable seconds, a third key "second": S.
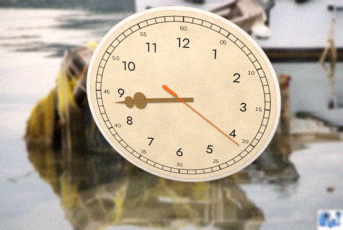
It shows {"hour": 8, "minute": 43, "second": 21}
